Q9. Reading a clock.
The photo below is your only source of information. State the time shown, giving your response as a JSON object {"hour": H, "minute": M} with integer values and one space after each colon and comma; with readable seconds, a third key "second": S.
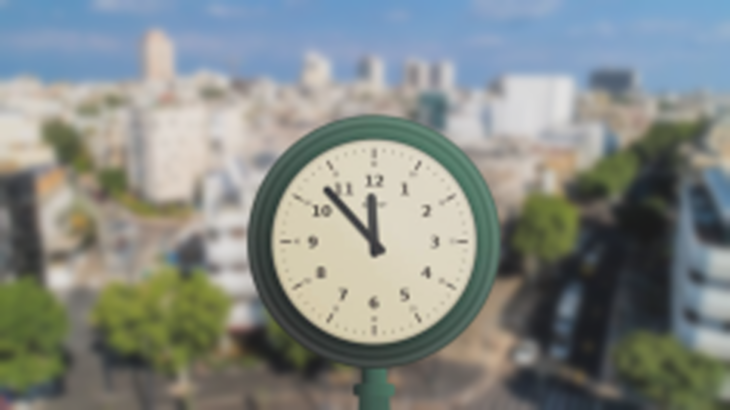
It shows {"hour": 11, "minute": 53}
